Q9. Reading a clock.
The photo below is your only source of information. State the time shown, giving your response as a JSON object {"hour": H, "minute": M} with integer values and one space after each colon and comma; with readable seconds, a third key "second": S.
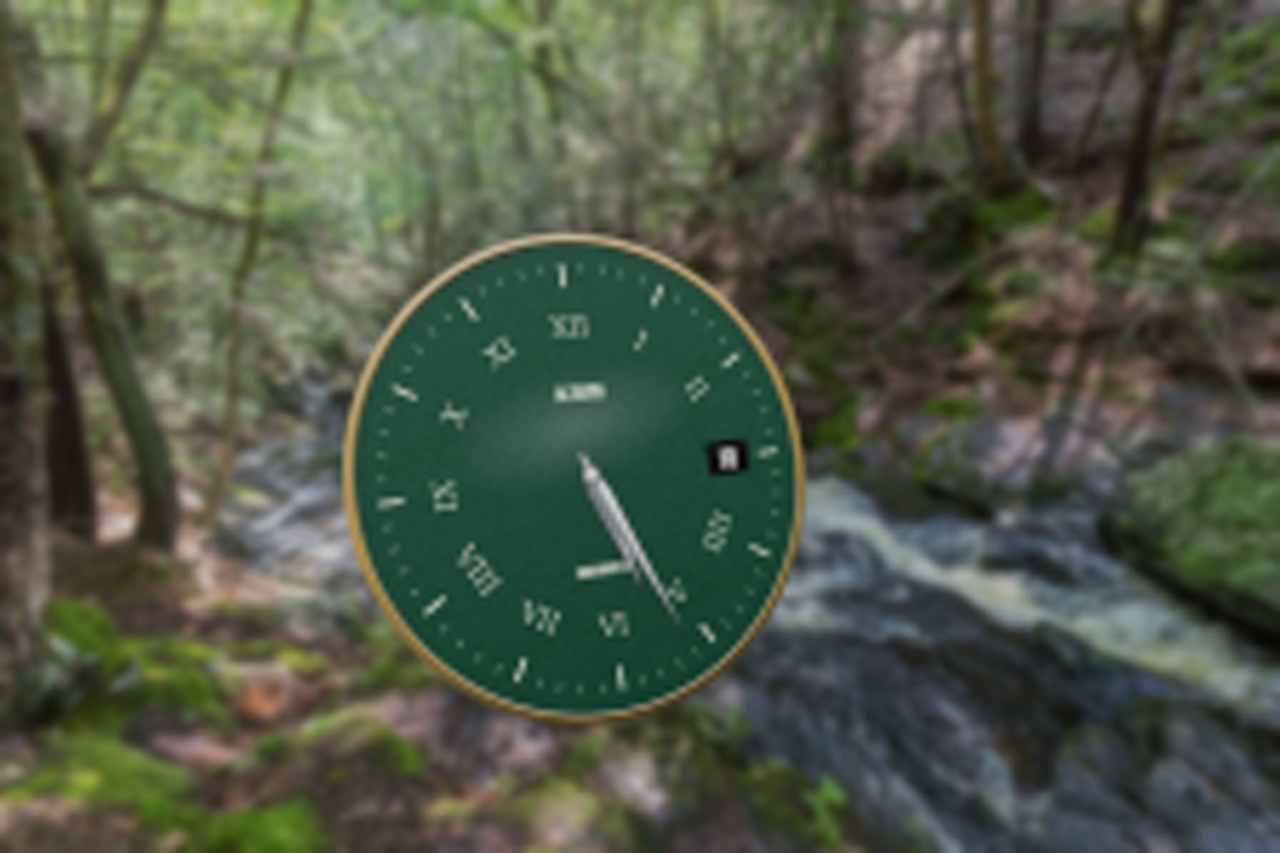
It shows {"hour": 5, "minute": 26}
